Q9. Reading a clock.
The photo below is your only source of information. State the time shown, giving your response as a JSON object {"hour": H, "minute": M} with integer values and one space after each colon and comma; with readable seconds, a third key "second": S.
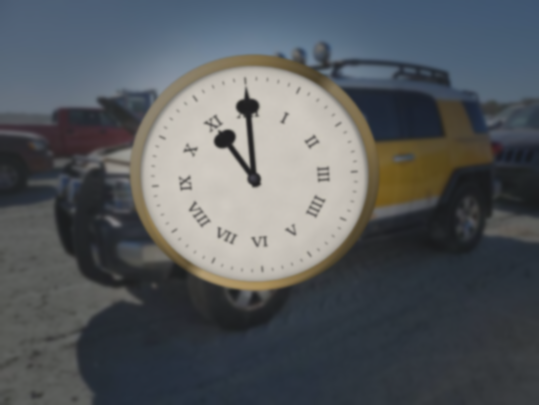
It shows {"hour": 11, "minute": 0}
